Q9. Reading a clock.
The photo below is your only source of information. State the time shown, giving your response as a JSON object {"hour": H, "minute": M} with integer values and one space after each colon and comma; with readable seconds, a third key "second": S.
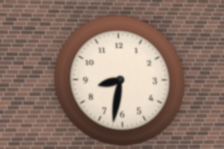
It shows {"hour": 8, "minute": 32}
